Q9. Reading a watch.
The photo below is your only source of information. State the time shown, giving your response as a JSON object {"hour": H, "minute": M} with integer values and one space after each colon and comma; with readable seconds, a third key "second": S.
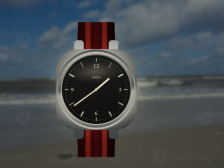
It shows {"hour": 1, "minute": 39}
